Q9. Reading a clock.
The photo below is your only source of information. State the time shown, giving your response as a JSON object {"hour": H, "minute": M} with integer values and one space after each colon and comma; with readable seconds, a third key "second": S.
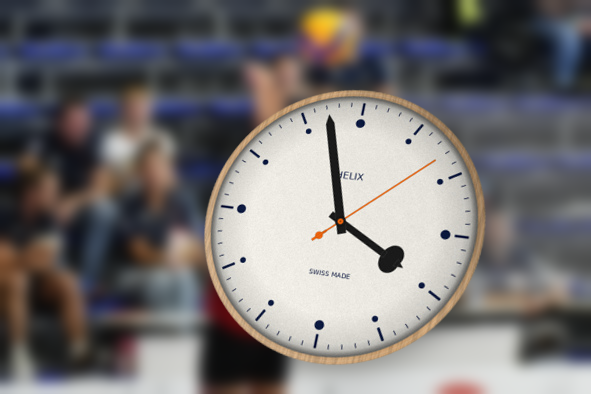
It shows {"hour": 3, "minute": 57, "second": 8}
